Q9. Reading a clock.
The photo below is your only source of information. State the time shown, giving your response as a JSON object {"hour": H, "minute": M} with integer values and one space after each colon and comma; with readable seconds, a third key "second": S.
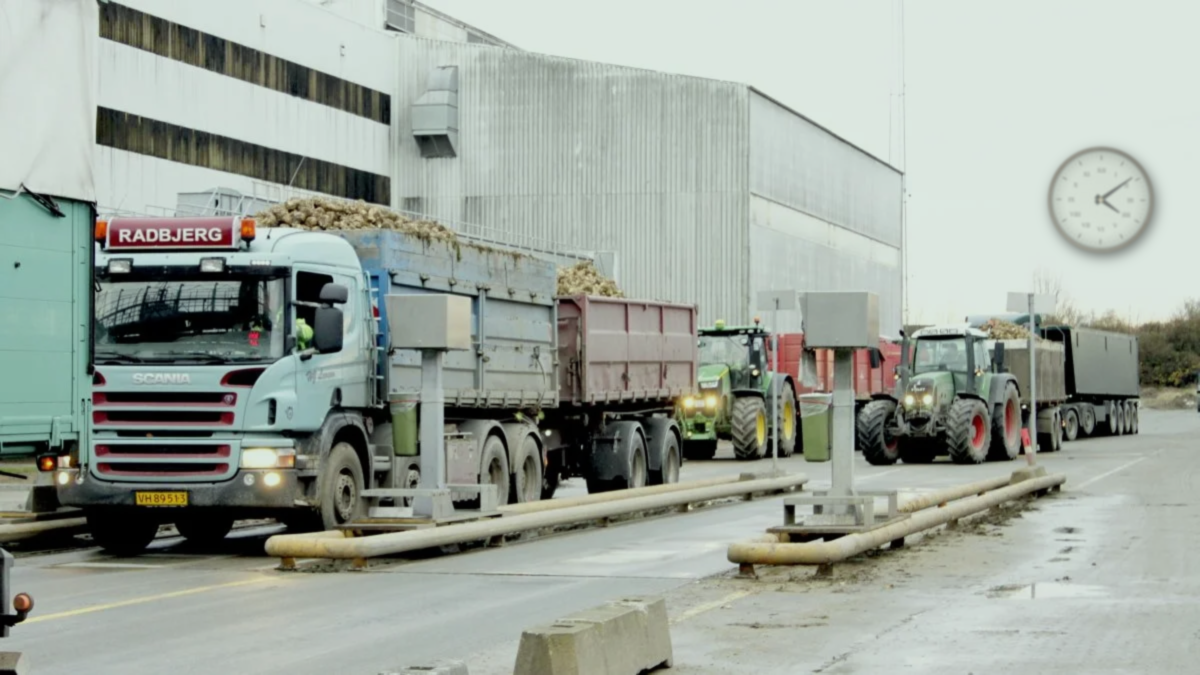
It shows {"hour": 4, "minute": 9}
